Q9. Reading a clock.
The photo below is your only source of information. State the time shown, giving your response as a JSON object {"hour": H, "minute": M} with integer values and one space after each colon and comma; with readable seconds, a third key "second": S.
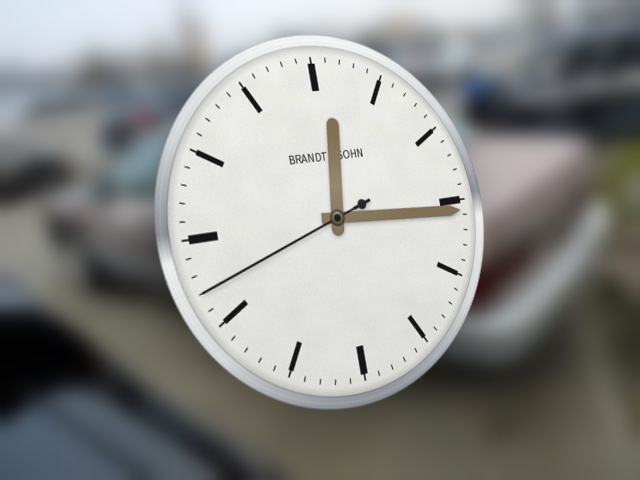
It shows {"hour": 12, "minute": 15, "second": 42}
